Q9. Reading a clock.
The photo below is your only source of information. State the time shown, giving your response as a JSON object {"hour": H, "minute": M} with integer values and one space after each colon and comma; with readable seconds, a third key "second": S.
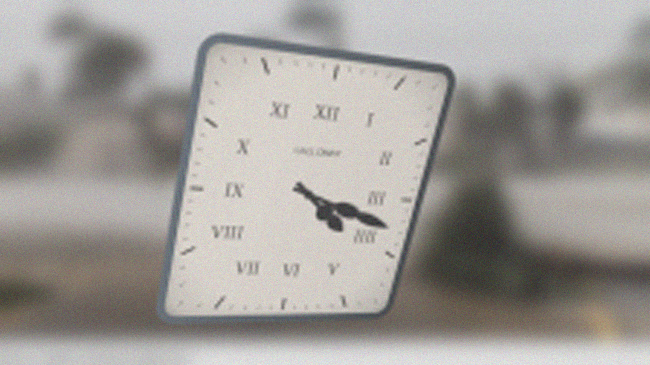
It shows {"hour": 4, "minute": 18}
